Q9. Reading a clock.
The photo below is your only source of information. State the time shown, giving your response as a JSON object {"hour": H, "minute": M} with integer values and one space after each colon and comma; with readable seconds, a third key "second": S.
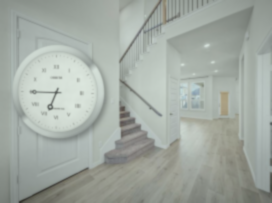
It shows {"hour": 6, "minute": 45}
